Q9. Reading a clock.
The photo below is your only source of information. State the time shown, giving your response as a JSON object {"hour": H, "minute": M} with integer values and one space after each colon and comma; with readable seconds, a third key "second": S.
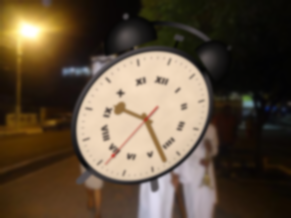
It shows {"hour": 9, "minute": 22, "second": 34}
